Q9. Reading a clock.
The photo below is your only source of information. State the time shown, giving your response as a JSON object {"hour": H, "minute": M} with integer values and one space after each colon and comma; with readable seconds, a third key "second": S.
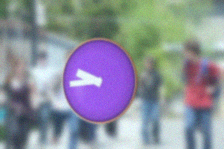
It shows {"hour": 9, "minute": 44}
